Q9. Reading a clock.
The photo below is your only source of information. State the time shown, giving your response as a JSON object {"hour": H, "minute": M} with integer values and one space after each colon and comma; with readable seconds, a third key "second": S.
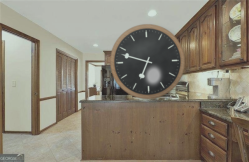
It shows {"hour": 6, "minute": 48}
